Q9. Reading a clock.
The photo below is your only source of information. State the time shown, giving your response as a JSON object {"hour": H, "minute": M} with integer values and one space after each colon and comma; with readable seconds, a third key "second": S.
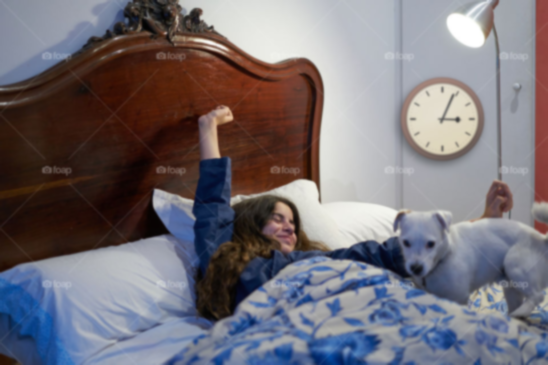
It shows {"hour": 3, "minute": 4}
